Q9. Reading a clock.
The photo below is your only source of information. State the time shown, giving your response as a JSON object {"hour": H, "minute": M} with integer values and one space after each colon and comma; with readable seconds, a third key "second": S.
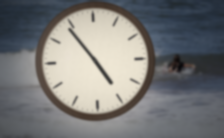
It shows {"hour": 4, "minute": 54}
